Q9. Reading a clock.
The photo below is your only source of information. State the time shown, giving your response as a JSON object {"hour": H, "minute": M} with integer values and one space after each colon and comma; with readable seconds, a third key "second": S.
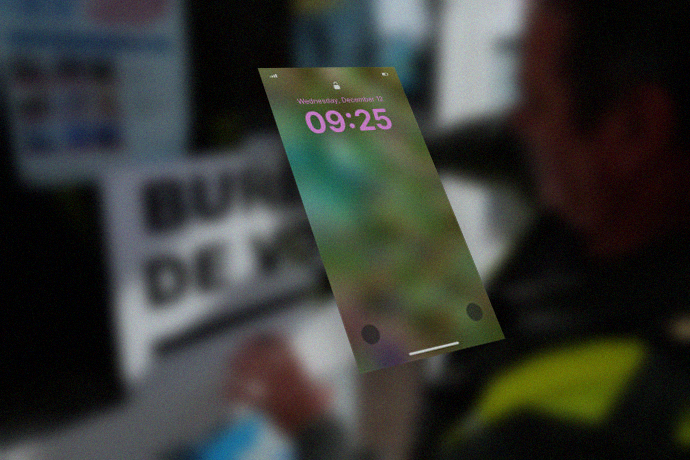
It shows {"hour": 9, "minute": 25}
